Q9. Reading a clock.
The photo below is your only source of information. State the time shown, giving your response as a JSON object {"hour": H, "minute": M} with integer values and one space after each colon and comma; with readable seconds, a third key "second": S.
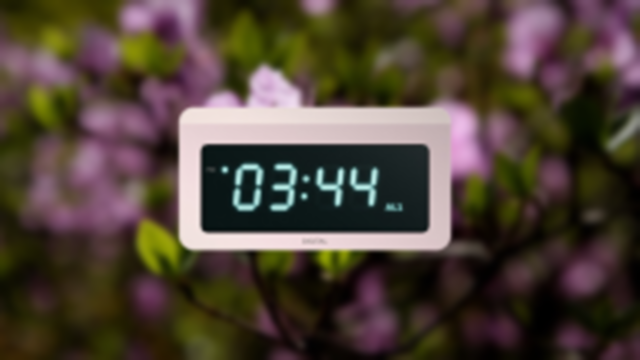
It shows {"hour": 3, "minute": 44}
